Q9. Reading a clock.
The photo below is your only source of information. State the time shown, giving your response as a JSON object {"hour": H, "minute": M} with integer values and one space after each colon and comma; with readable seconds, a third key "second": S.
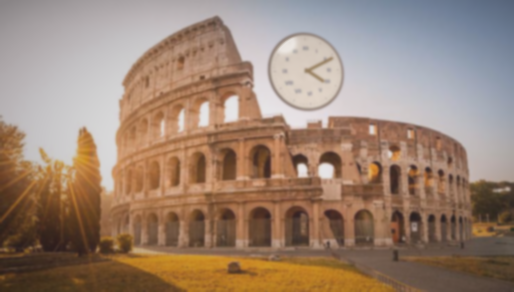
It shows {"hour": 4, "minute": 11}
